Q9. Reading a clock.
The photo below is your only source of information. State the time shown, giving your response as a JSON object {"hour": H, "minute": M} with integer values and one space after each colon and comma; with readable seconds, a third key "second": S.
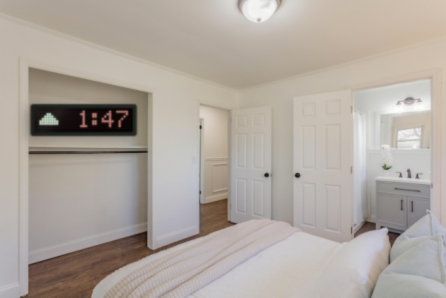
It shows {"hour": 1, "minute": 47}
